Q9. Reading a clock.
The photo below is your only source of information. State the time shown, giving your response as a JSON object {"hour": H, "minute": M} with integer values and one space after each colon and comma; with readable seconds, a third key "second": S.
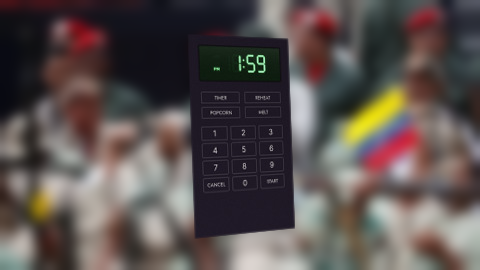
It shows {"hour": 1, "minute": 59}
